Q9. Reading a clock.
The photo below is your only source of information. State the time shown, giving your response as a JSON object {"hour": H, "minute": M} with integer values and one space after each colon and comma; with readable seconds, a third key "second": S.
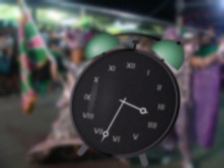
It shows {"hour": 3, "minute": 33}
